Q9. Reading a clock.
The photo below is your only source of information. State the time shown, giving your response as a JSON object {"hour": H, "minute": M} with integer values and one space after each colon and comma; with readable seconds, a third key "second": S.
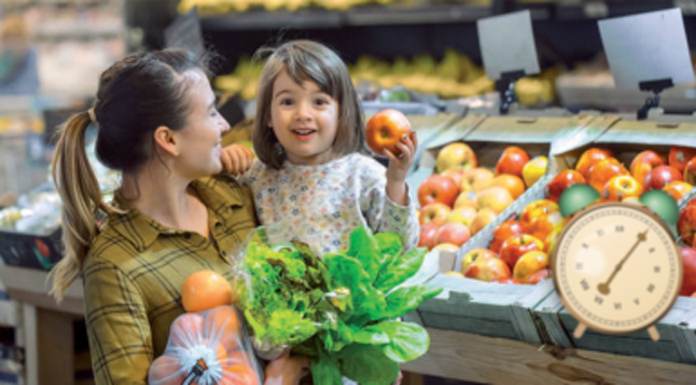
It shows {"hour": 7, "minute": 6}
